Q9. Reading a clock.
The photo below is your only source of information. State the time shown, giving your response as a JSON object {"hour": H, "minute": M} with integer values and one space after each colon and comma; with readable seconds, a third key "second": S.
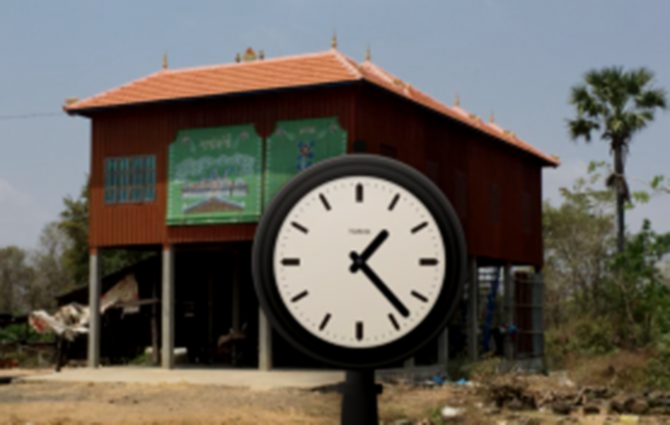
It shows {"hour": 1, "minute": 23}
